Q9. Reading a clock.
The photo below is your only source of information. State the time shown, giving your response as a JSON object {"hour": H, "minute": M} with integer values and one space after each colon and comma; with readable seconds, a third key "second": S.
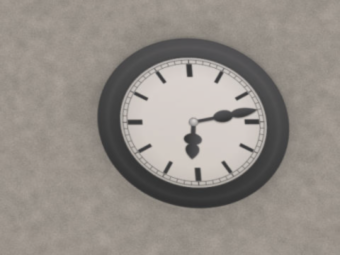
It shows {"hour": 6, "minute": 13}
